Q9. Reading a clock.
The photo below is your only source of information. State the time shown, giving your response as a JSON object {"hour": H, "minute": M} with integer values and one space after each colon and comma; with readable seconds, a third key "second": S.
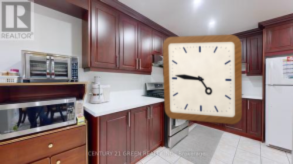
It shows {"hour": 4, "minute": 46}
